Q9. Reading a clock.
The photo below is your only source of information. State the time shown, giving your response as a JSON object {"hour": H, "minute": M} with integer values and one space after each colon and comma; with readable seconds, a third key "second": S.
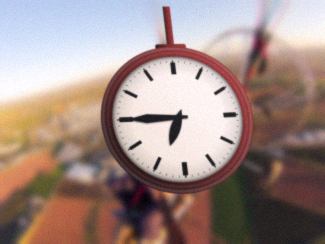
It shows {"hour": 6, "minute": 45}
